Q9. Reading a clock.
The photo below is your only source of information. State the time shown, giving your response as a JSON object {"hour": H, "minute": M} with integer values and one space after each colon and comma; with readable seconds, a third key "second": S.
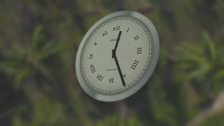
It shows {"hour": 12, "minute": 26}
